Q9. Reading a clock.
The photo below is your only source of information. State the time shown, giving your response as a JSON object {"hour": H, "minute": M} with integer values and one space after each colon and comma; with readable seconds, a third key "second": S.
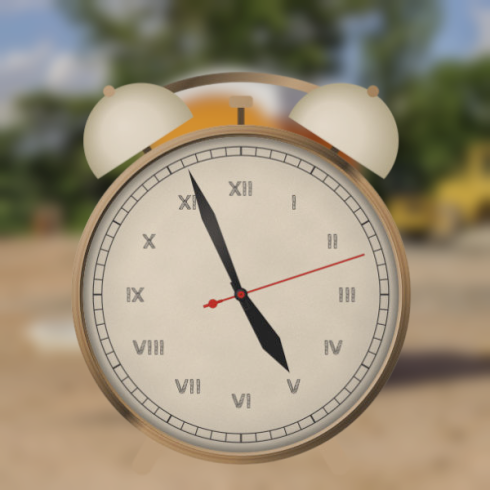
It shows {"hour": 4, "minute": 56, "second": 12}
